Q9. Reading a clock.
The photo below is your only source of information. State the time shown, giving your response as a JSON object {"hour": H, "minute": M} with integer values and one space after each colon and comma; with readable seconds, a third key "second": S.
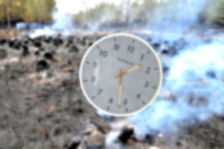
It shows {"hour": 1, "minute": 27}
